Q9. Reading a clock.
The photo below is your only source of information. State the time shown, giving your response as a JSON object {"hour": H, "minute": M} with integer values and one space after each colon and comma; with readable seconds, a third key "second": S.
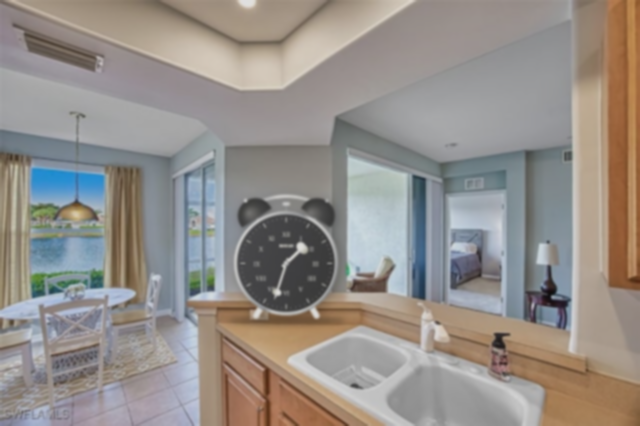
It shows {"hour": 1, "minute": 33}
